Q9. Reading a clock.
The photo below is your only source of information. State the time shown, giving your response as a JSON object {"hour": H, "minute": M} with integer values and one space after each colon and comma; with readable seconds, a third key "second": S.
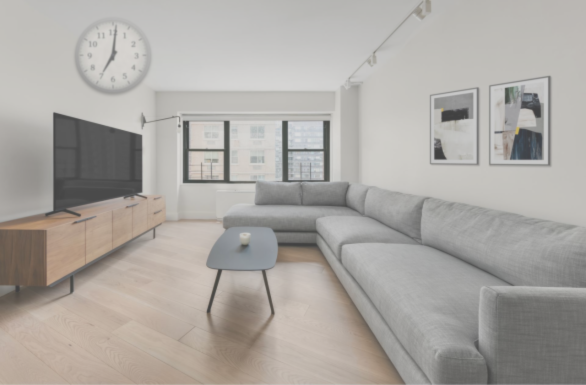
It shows {"hour": 7, "minute": 1}
